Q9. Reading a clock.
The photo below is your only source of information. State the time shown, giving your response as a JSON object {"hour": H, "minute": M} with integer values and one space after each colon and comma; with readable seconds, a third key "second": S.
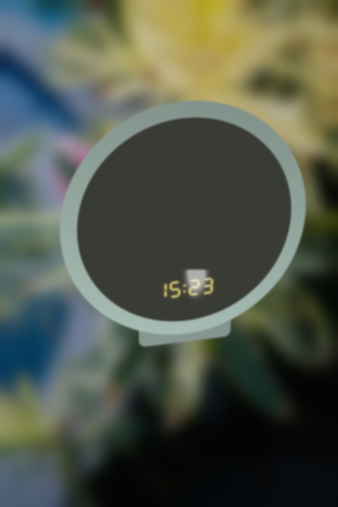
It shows {"hour": 15, "minute": 23}
